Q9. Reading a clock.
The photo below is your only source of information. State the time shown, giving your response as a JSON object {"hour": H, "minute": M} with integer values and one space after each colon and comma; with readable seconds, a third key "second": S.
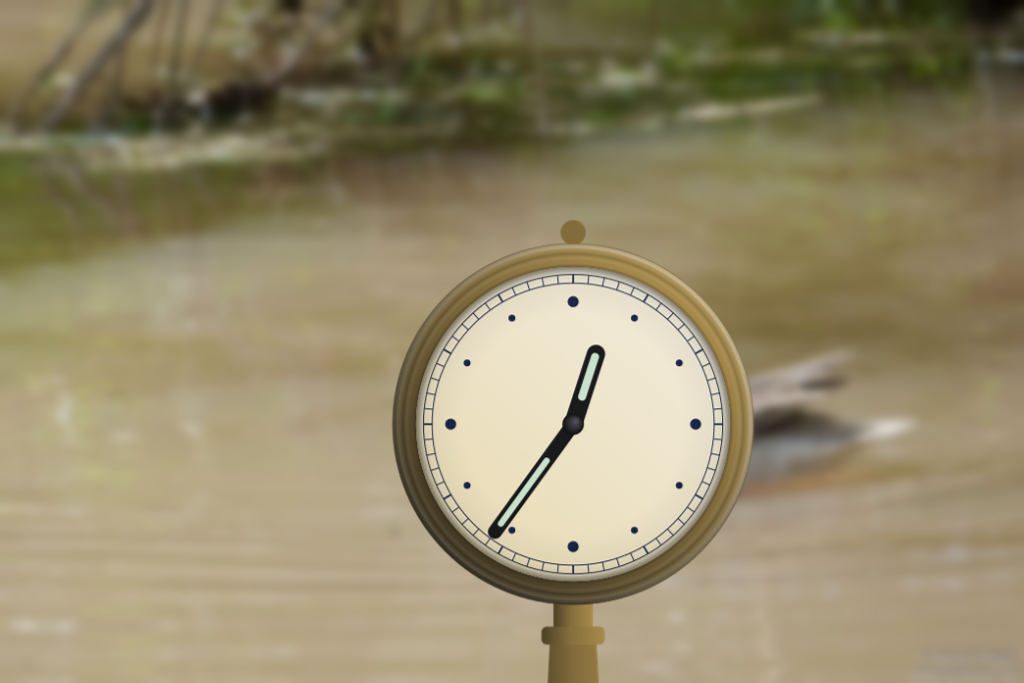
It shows {"hour": 12, "minute": 36}
